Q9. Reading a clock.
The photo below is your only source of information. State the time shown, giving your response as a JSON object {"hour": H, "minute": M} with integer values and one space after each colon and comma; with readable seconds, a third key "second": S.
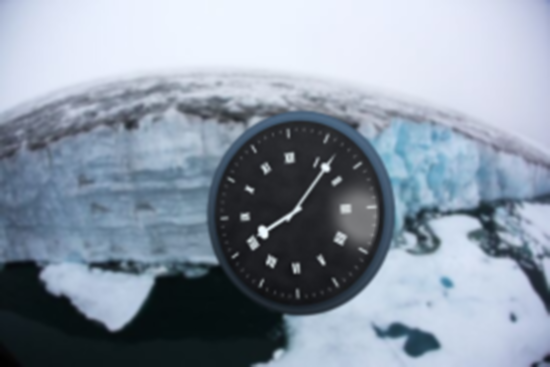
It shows {"hour": 8, "minute": 7}
